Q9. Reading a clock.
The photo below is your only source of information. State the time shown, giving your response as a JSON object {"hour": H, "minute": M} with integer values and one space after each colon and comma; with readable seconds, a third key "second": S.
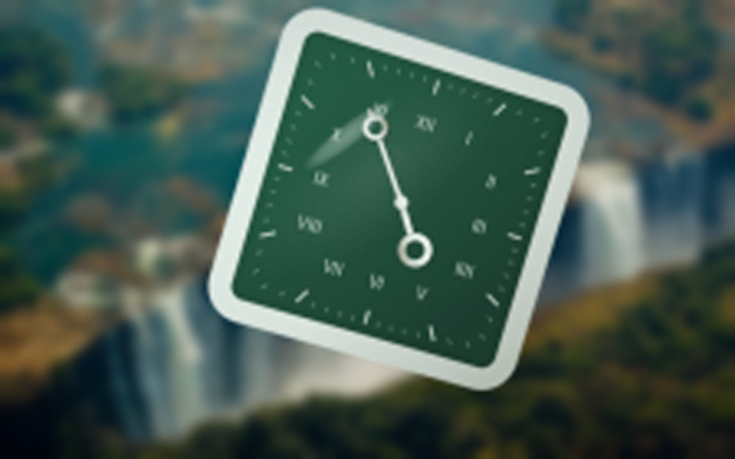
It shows {"hour": 4, "minute": 54}
